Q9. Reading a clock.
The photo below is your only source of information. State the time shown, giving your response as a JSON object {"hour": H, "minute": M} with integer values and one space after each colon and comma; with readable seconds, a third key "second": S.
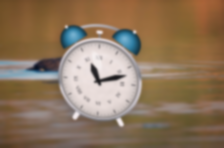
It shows {"hour": 11, "minute": 12}
